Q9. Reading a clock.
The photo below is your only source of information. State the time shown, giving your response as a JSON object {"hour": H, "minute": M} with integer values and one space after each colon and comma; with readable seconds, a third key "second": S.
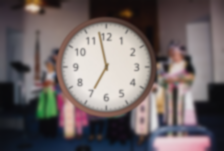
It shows {"hour": 6, "minute": 58}
